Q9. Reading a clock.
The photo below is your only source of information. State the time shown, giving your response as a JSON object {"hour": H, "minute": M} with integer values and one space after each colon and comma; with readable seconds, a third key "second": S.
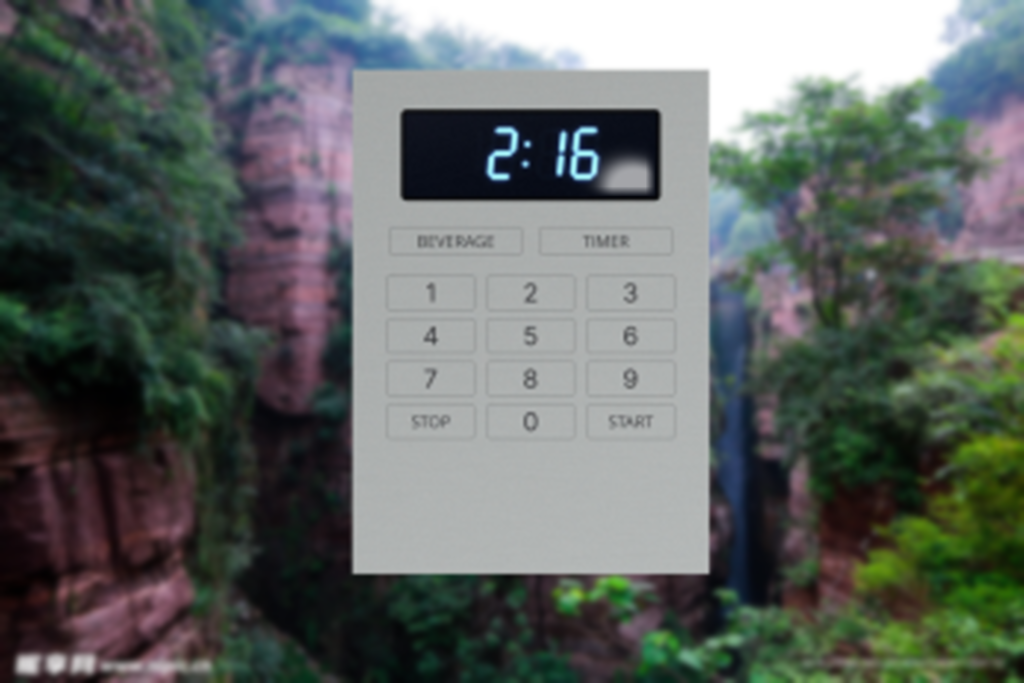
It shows {"hour": 2, "minute": 16}
